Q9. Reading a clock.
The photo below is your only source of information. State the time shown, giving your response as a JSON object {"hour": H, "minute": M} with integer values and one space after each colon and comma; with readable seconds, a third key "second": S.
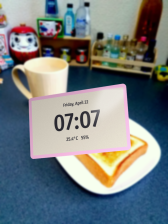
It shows {"hour": 7, "minute": 7}
